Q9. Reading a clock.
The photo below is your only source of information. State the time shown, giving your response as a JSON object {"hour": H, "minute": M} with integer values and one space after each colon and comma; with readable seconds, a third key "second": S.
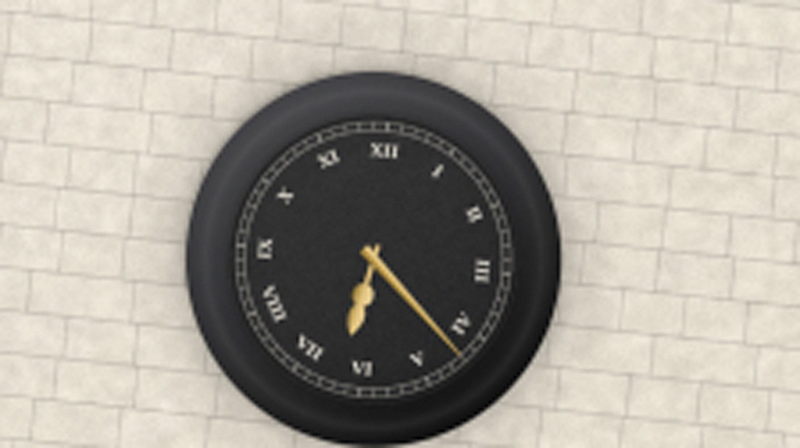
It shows {"hour": 6, "minute": 22}
